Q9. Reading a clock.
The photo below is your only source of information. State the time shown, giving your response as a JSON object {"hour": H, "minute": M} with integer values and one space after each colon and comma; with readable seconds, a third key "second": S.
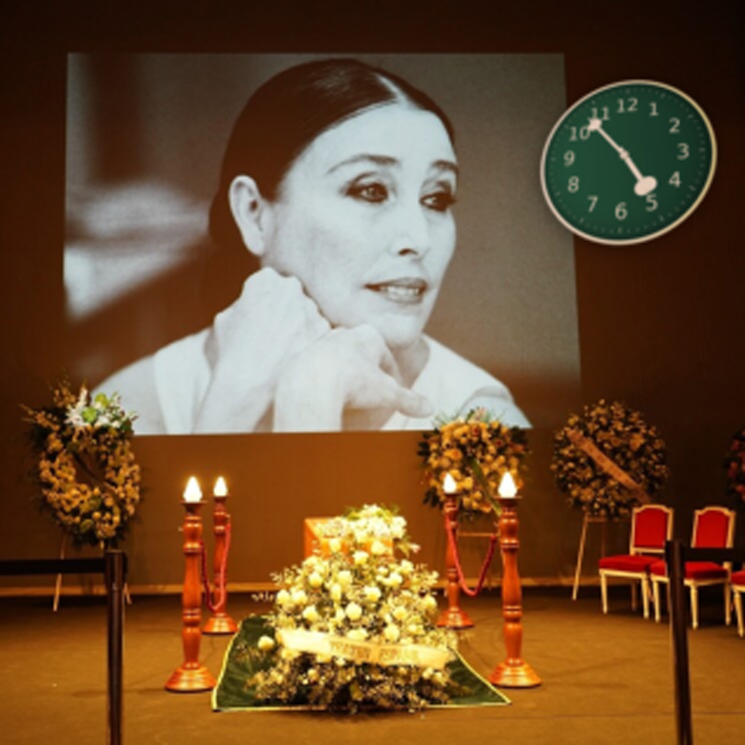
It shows {"hour": 4, "minute": 53}
